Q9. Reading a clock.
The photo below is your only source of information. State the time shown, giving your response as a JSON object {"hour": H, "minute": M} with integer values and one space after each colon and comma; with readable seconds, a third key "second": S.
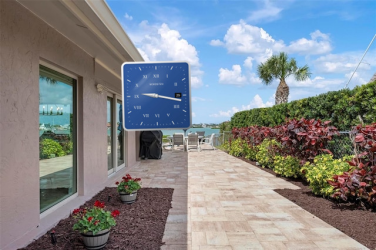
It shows {"hour": 9, "minute": 17}
